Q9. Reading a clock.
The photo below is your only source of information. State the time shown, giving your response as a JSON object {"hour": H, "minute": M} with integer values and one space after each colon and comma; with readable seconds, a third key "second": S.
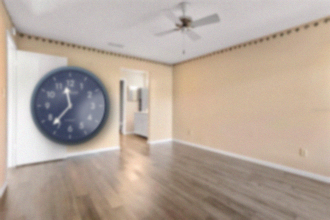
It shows {"hour": 11, "minute": 37}
